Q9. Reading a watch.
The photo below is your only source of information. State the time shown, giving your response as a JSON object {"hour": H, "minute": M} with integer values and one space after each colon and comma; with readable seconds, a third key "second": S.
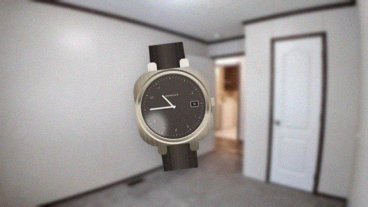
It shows {"hour": 10, "minute": 45}
